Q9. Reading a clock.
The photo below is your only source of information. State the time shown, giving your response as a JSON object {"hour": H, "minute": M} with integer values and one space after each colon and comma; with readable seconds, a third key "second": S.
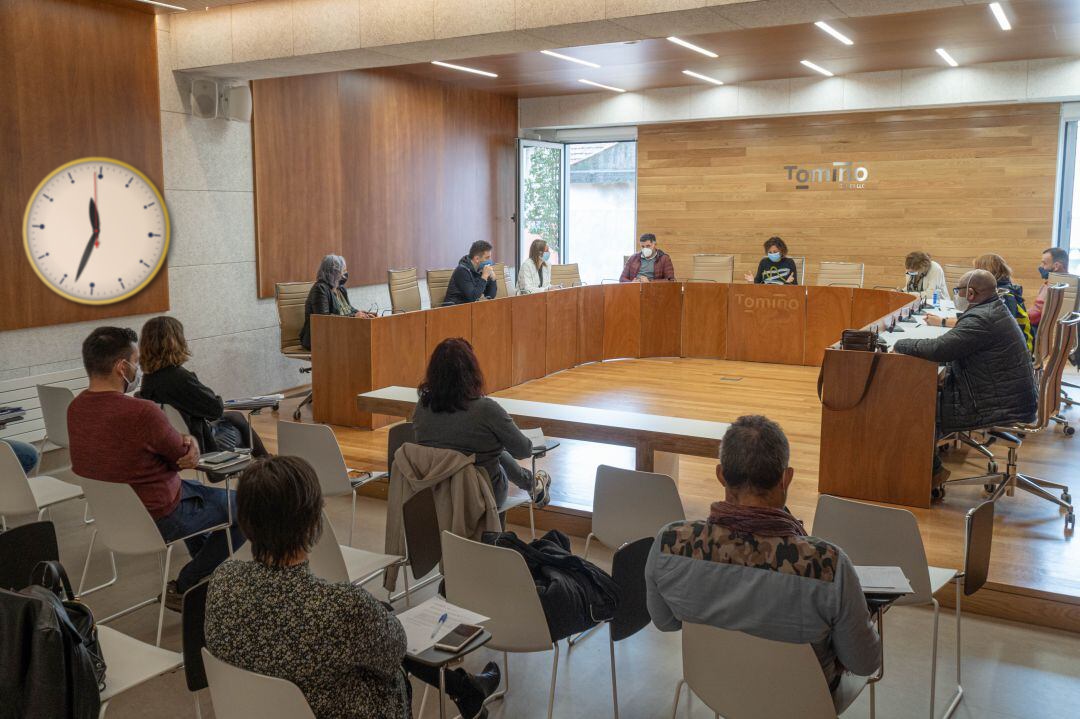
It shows {"hour": 11, "minute": 32, "second": 59}
